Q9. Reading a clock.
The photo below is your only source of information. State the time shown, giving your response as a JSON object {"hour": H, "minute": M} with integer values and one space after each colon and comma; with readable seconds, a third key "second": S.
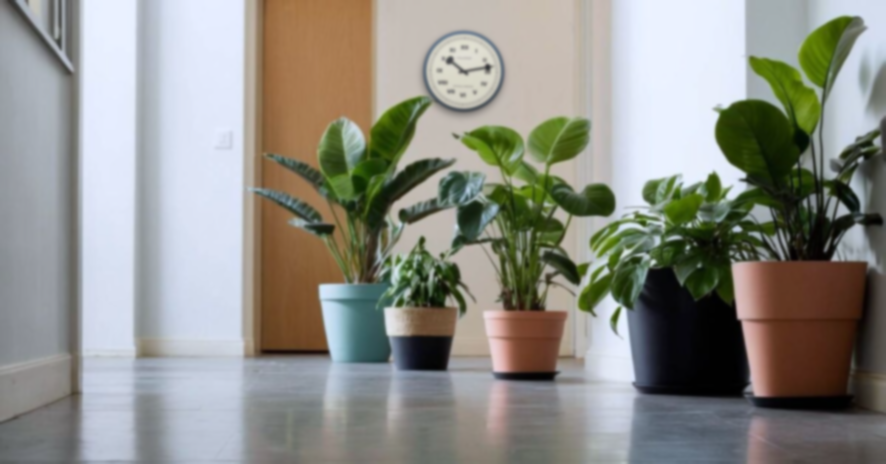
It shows {"hour": 10, "minute": 13}
